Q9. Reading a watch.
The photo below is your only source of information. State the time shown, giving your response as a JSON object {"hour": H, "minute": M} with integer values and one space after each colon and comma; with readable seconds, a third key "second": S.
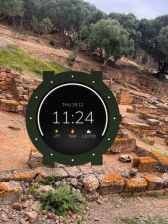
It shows {"hour": 11, "minute": 24}
